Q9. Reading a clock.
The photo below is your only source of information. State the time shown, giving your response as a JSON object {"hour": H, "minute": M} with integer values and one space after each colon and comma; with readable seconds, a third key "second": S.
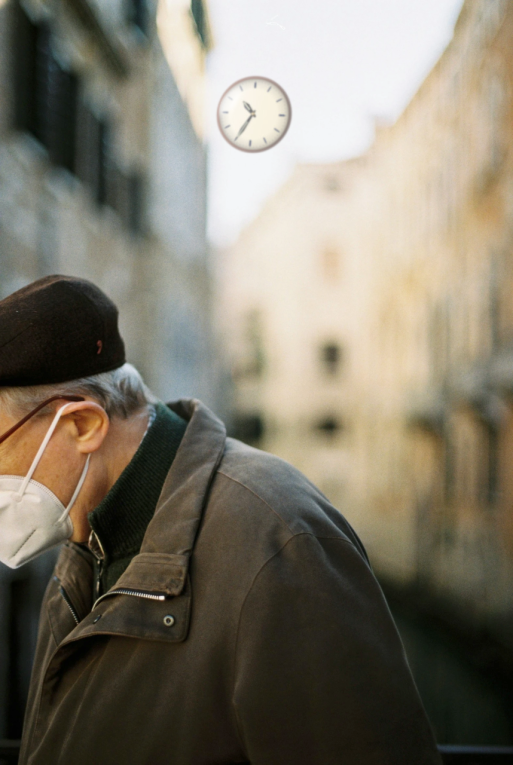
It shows {"hour": 10, "minute": 35}
